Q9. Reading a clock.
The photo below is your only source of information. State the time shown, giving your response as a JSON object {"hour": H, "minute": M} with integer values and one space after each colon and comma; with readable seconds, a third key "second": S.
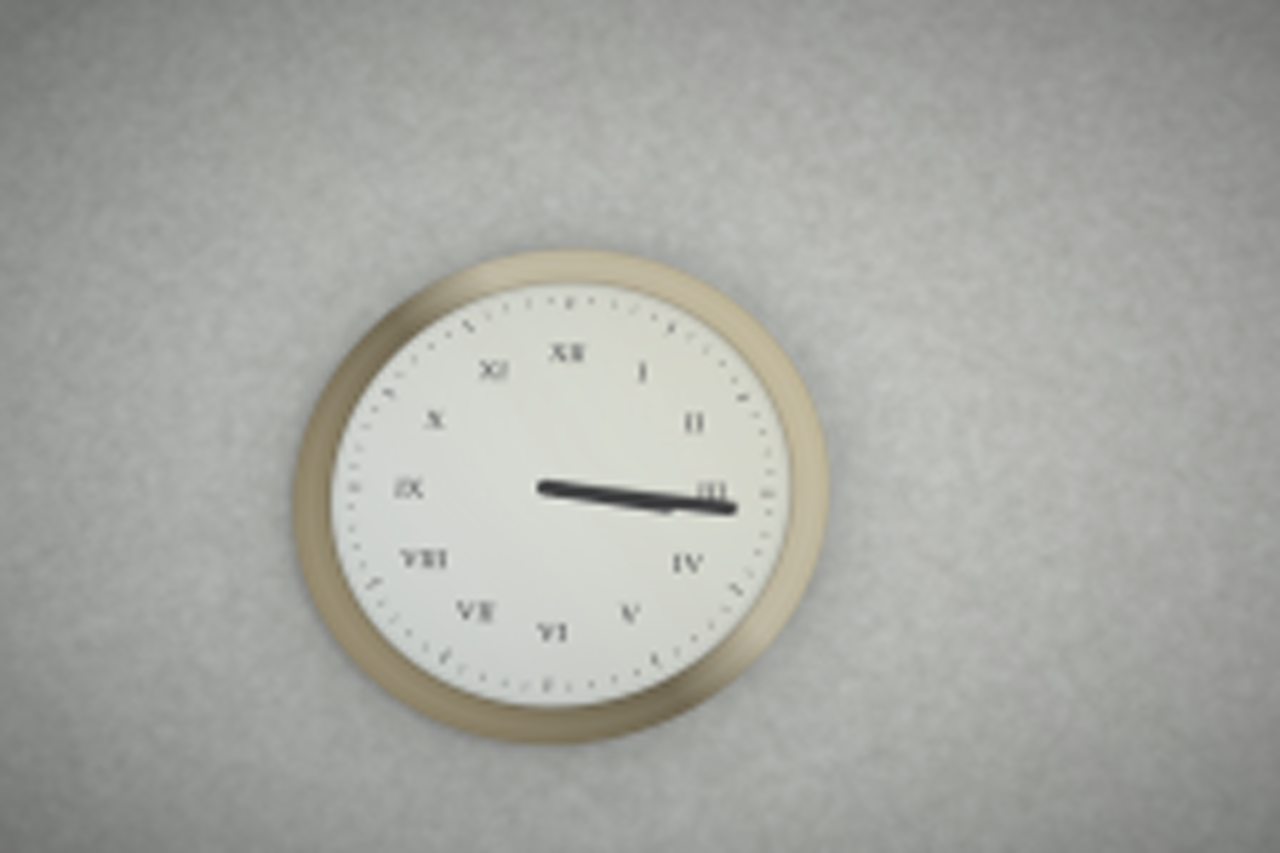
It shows {"hour": 3, "minute": 16}
